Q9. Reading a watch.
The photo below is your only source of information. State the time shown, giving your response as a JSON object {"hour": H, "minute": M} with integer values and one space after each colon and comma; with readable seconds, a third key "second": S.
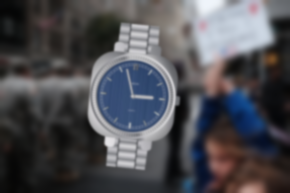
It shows {"hour": 2, "minute": 57}
